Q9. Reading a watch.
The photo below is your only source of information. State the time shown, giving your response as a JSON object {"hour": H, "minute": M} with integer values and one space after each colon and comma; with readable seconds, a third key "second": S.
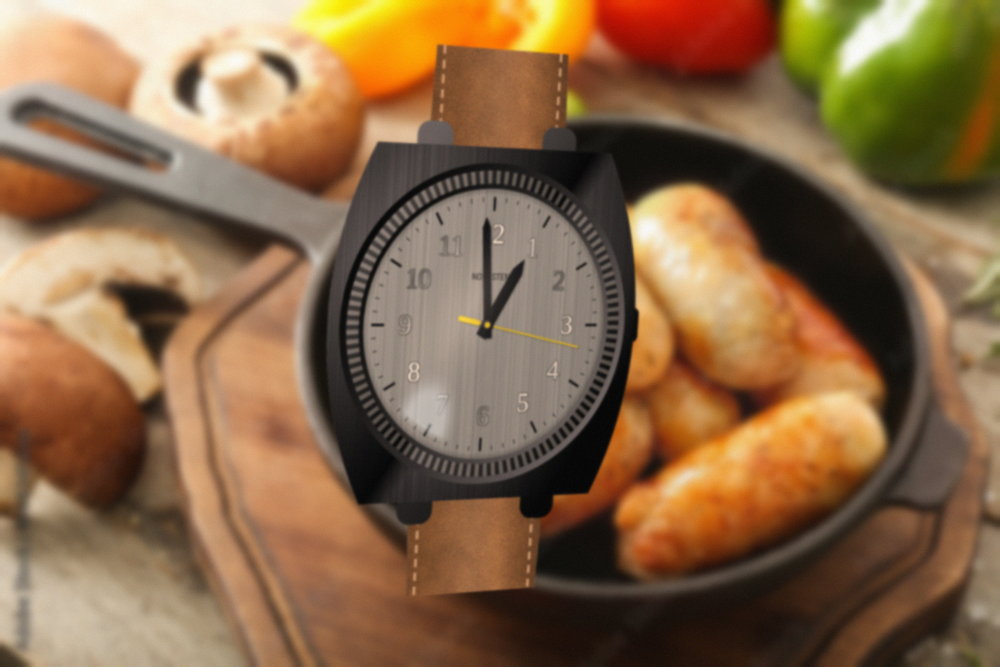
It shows {"hour": 12, "minute": 59, "second": 17}
